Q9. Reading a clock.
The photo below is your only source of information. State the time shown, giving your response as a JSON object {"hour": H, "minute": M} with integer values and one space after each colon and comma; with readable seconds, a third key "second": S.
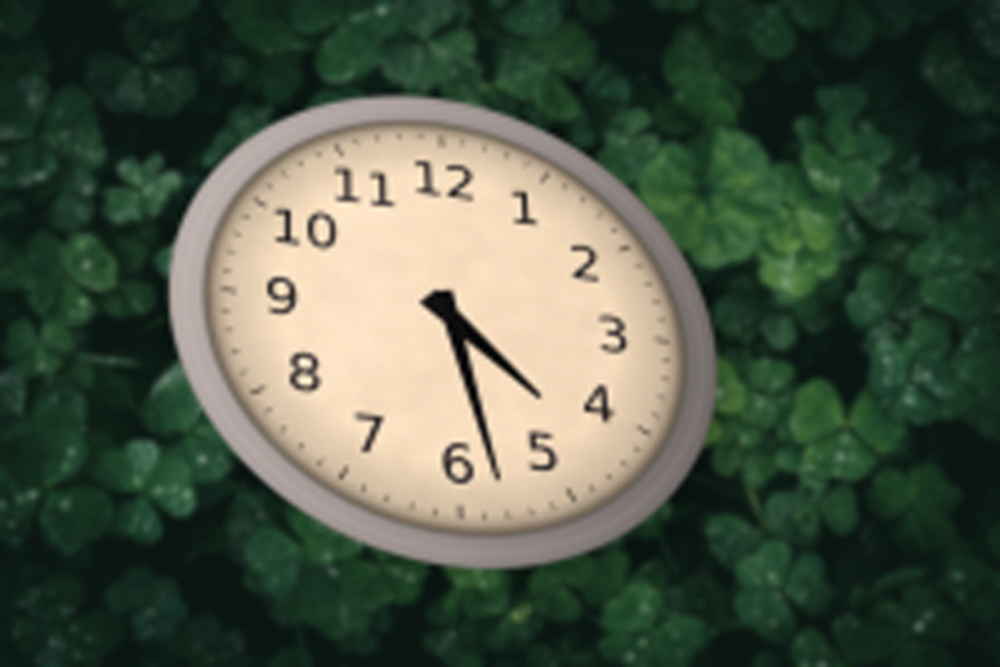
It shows {"hour": 4, "minute": 28}
